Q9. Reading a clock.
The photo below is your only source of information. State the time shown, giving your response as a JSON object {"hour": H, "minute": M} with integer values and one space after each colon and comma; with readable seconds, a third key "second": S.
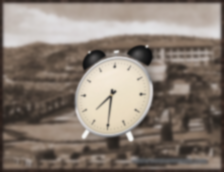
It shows {"hour": 7, "minute": 30}
